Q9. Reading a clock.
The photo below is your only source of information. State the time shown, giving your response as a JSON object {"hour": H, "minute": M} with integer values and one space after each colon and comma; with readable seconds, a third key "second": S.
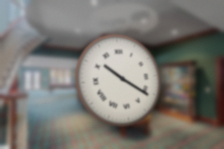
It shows {"hour": 10, "minute": 21}
